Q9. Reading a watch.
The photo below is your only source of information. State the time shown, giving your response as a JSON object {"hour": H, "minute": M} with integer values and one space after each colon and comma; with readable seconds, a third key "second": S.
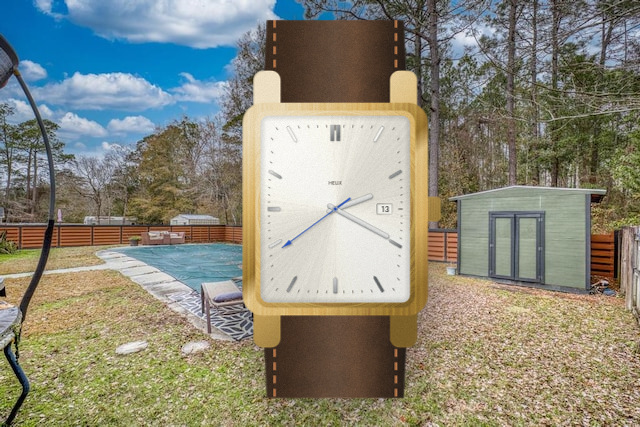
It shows {"hour": 2, "minute": 19, "second": 39}
